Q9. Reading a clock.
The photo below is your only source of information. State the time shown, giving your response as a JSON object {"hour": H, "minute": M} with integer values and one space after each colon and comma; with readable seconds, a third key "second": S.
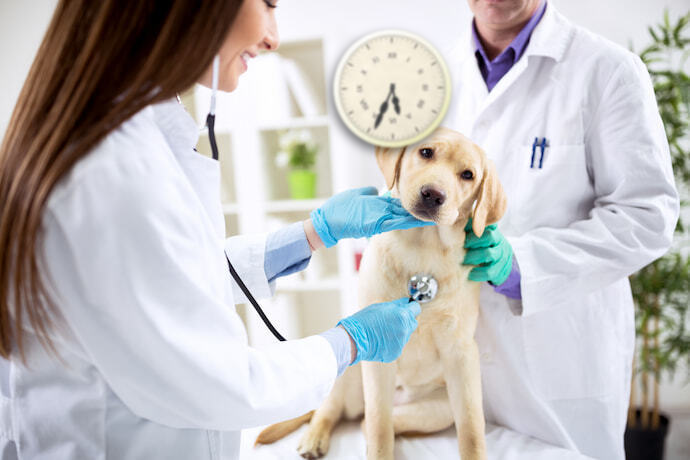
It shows {"hour": 5, "minute": 34}
